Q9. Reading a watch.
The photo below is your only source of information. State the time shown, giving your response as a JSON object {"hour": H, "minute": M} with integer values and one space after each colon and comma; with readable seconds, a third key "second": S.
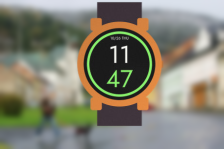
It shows {"hour": 11, "minute": 47}
